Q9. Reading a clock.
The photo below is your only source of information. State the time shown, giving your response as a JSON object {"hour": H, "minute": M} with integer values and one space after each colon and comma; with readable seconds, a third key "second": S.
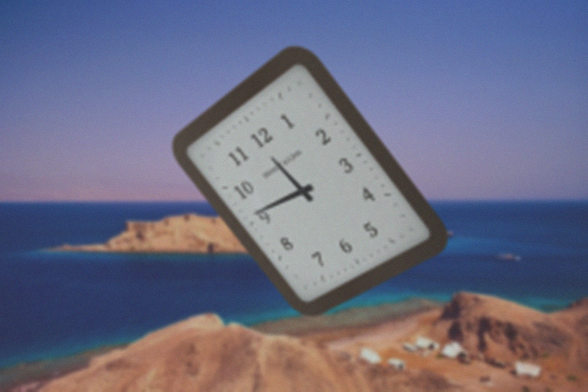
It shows {"hour": 11, "minute": 46}
